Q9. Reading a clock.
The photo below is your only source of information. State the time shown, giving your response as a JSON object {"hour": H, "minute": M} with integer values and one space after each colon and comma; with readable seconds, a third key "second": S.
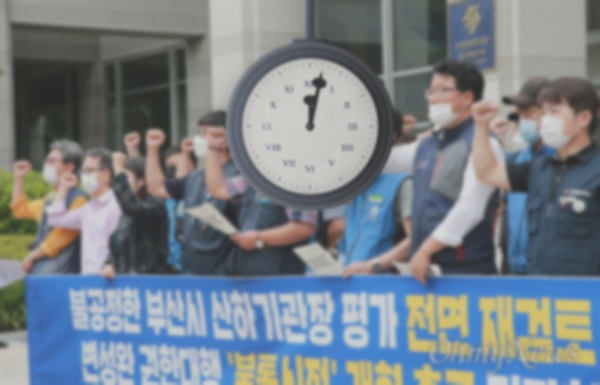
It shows {"hour": 12, "minute": 2}
